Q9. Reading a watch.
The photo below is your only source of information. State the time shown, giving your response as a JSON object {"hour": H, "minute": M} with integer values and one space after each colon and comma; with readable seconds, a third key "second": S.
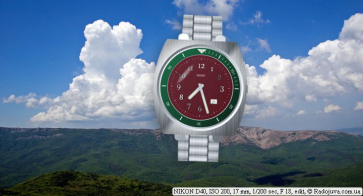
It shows {"hour": 7, "minute": 27}
